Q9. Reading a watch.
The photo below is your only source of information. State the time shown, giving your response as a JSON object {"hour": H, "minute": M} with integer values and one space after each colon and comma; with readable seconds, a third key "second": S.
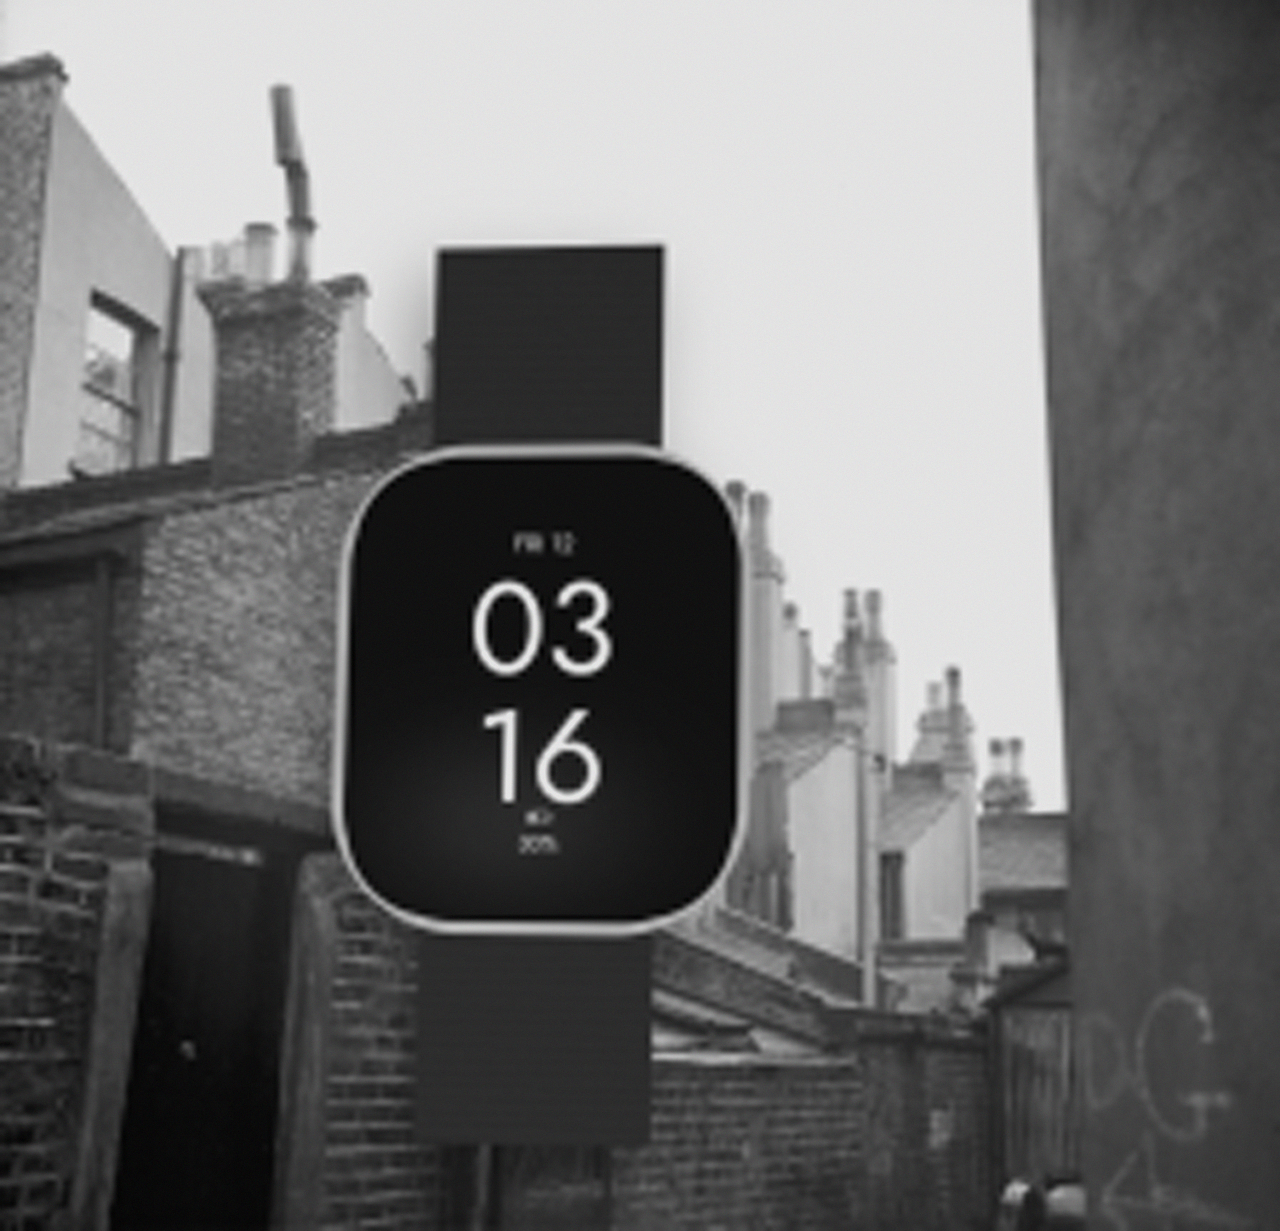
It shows {"hour": 3, "minute": 16}
